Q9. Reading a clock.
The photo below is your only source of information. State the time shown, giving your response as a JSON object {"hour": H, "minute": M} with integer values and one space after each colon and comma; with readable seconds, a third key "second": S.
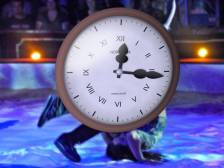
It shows {"hour": 12, "minute": 16}
